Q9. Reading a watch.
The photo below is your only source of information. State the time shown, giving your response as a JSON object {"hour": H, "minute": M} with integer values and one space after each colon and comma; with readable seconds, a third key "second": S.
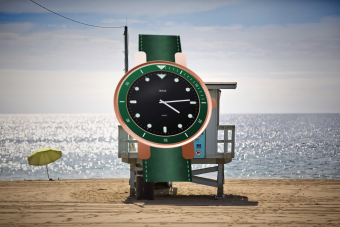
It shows {"hour": 4, "minute": 14}
